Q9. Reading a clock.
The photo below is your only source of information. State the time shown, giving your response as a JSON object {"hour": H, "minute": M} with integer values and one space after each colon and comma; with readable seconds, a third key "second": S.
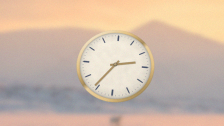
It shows {"hour": 2, "minute": 36}
